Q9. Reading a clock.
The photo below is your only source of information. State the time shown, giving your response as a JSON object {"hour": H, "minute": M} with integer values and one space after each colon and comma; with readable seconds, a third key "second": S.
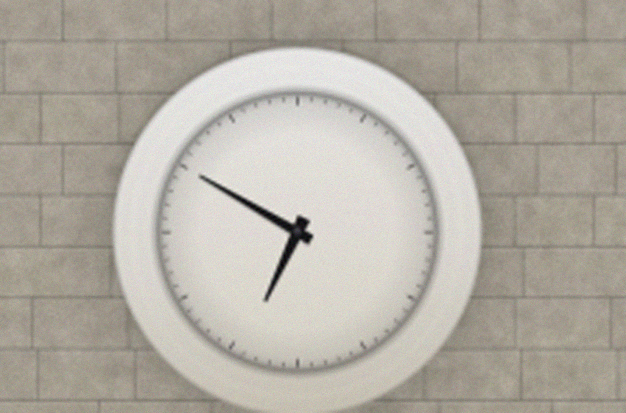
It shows {"hour": 6, "minute": 50}
